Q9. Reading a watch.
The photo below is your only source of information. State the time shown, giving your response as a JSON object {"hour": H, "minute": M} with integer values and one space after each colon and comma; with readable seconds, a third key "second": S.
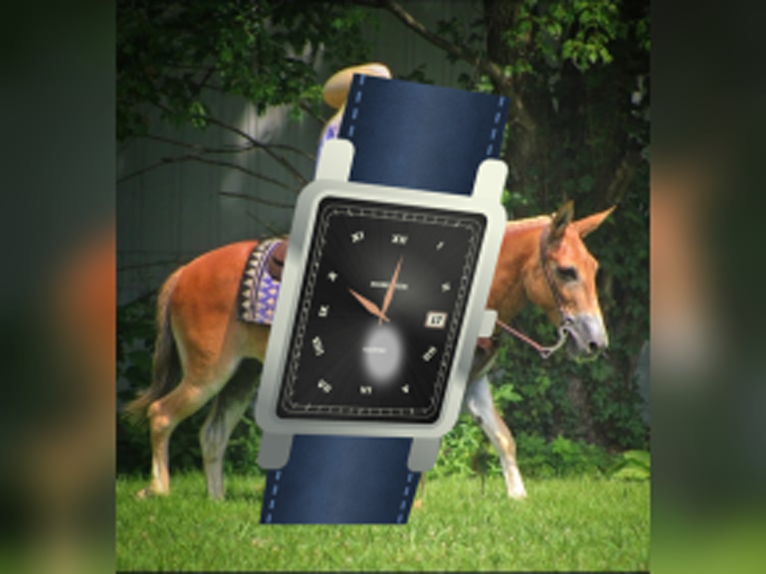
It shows {"hour": 10, "minute": 1}
